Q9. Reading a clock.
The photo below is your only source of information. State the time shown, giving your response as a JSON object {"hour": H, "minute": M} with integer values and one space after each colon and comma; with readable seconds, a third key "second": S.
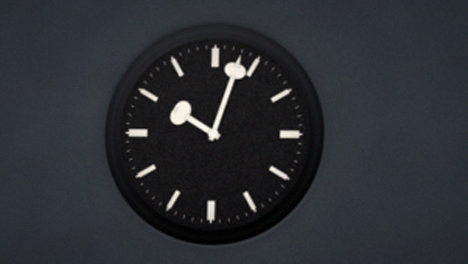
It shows {"hour": 10, "minute": 3}
